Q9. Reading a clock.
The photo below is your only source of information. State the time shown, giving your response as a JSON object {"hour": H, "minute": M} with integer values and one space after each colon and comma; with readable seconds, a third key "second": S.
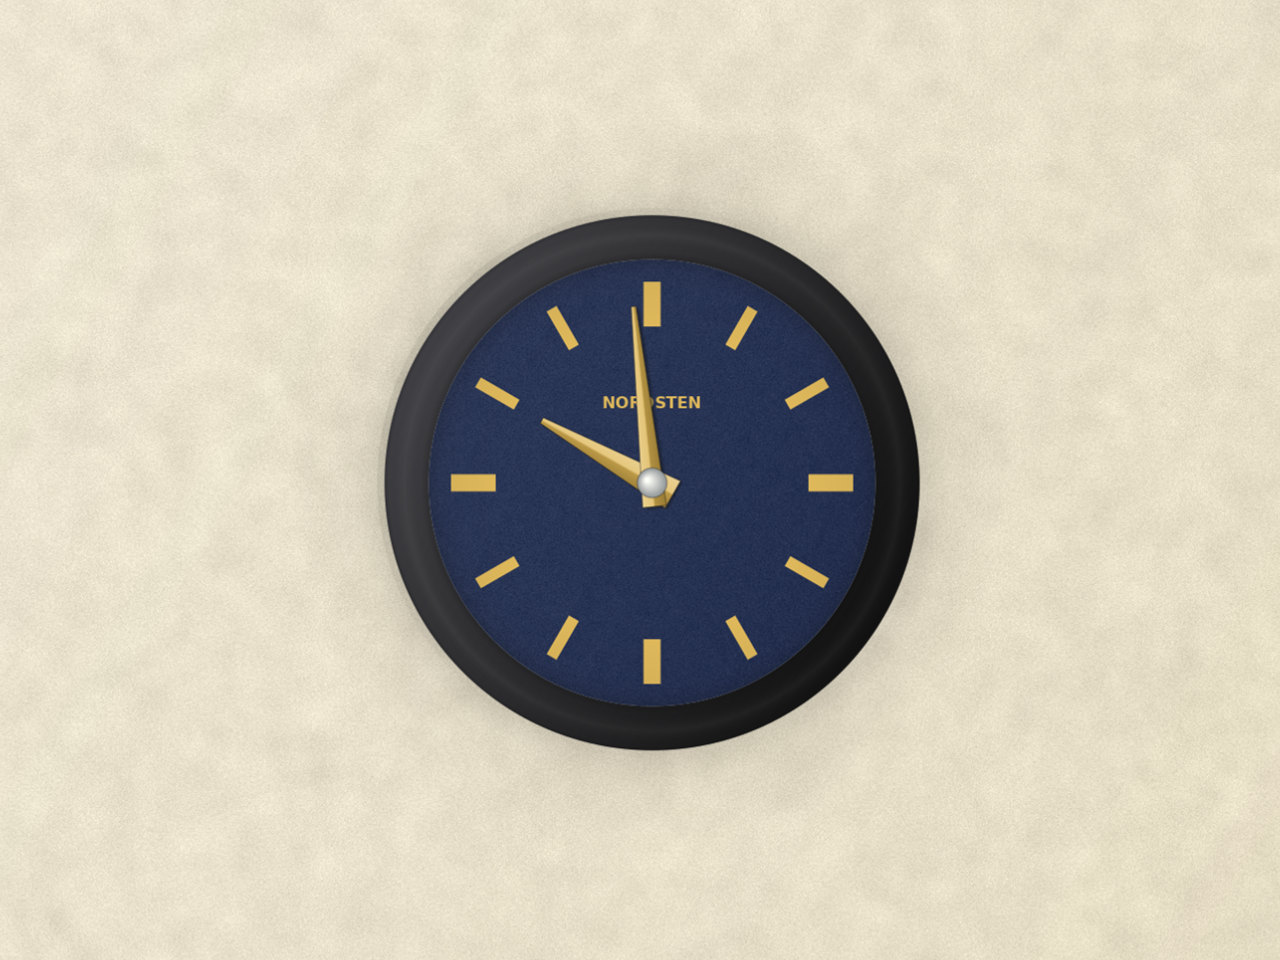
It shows {"hour": 9, "minute": 59}
